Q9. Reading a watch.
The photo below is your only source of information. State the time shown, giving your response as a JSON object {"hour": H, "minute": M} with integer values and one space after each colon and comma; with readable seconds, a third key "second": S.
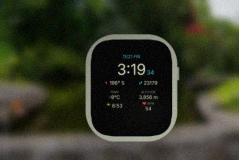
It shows {"hour": 3, "minute": 19}
